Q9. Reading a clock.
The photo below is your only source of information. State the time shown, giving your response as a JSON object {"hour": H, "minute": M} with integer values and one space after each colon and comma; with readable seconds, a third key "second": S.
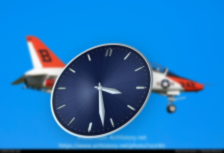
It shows {"hour": 3, "minute": 27}
